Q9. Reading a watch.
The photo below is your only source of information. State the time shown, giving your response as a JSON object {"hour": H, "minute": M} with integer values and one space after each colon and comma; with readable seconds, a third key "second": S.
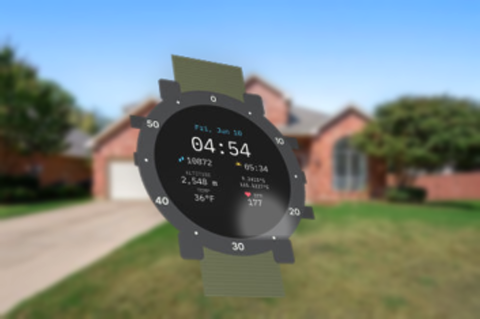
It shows {"hour": 4, "minute": 54}
